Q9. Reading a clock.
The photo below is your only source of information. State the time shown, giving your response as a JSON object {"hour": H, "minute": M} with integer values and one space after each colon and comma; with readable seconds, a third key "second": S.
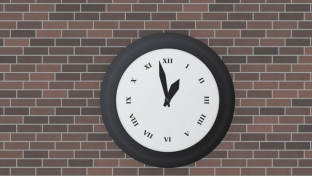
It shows {"hour": 12, "minute": 58}
